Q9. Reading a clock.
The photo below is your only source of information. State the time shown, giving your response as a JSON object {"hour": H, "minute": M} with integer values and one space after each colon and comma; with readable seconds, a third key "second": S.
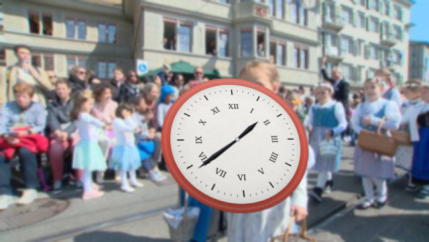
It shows {"hour": 1, "minute": 39}
